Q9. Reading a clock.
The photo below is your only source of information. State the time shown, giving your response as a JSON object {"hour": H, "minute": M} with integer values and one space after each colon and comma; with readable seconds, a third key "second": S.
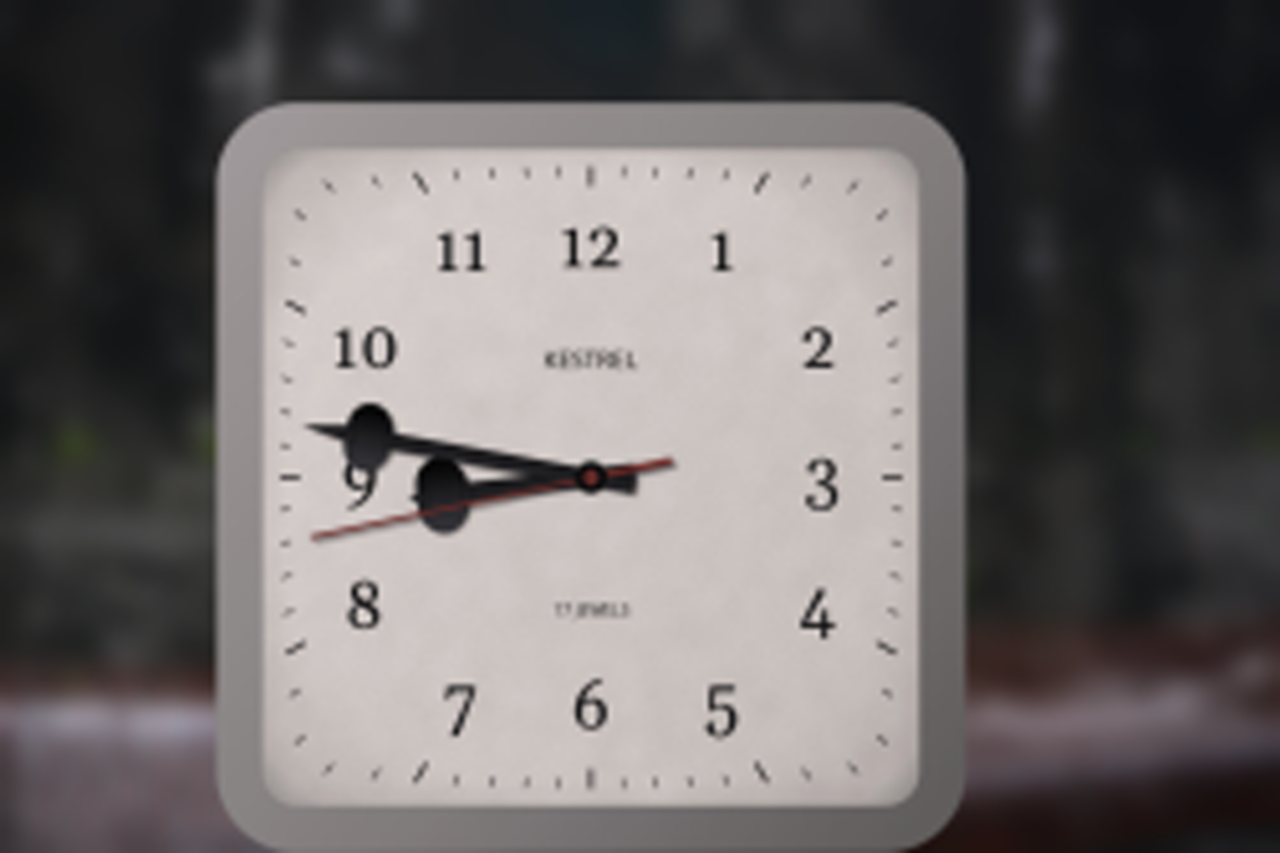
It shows {"hour": 8, "minute": 46, "second": 43}
